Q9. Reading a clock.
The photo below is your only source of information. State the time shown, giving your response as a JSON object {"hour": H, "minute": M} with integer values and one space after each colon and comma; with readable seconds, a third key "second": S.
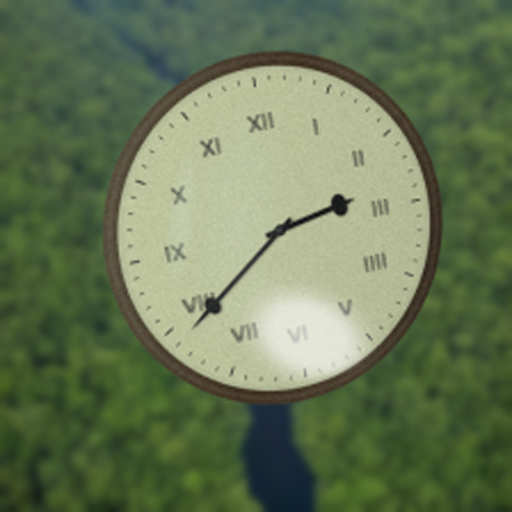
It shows {"hour": 2, "minute": 39}
